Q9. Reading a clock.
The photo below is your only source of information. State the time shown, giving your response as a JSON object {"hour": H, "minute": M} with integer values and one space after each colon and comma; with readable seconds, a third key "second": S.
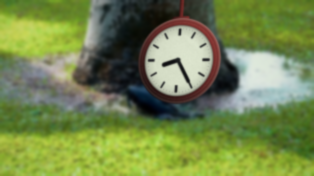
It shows {"hour": 8, "minute": 25}
